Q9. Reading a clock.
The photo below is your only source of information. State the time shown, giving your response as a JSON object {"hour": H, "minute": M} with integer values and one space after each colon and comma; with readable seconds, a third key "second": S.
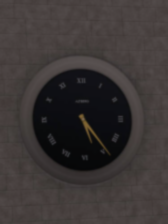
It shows {"hour": 5, "minute": 24}
